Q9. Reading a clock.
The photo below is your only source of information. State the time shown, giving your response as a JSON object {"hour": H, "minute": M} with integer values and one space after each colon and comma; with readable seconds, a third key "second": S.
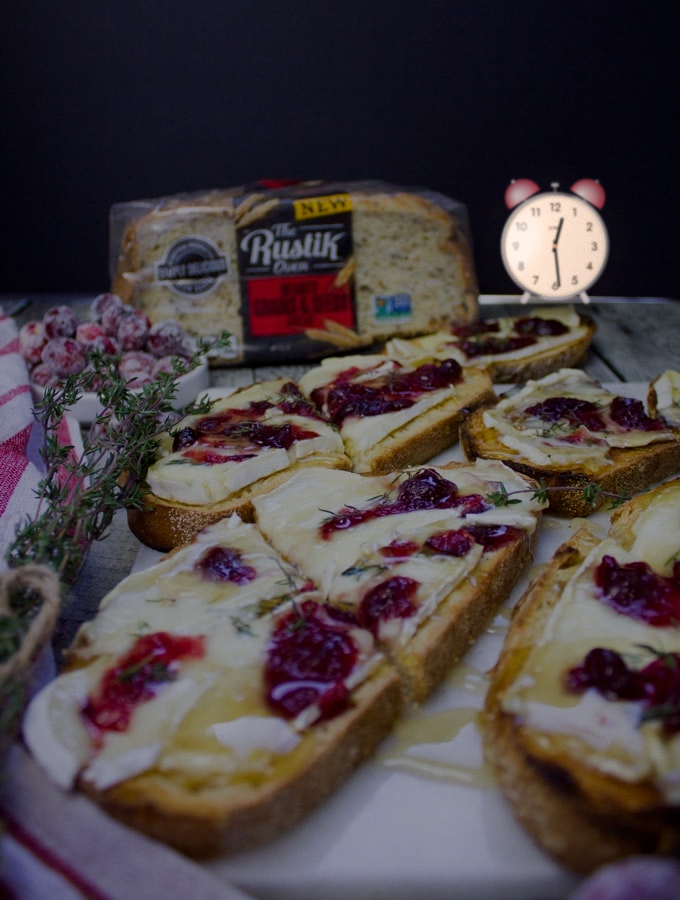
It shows {"hour": 12, "minute": 29}
